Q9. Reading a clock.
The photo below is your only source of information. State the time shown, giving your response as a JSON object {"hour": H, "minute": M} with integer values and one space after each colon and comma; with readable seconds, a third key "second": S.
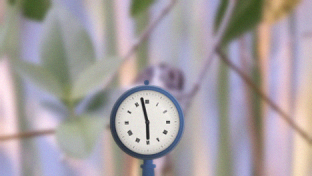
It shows {"hour": 5, "minute": 58}
